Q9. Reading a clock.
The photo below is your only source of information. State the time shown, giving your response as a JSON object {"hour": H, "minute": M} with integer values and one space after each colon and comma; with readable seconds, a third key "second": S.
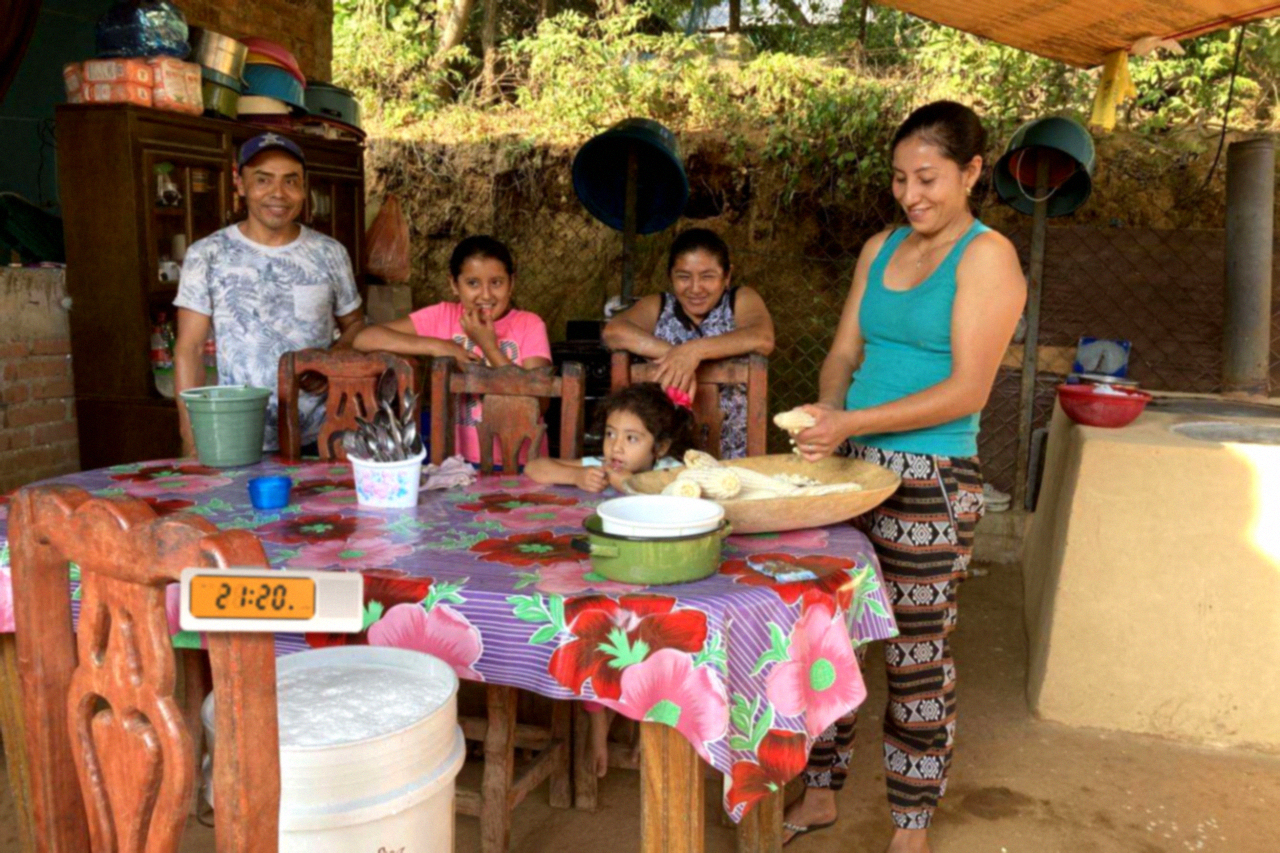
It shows {"hour": 21, "minute": 20}
